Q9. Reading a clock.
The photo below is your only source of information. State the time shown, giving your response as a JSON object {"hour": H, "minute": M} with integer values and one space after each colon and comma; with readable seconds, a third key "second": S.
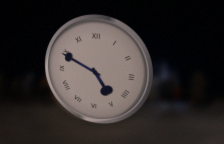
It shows {"hour": 4, "minute": 49}
